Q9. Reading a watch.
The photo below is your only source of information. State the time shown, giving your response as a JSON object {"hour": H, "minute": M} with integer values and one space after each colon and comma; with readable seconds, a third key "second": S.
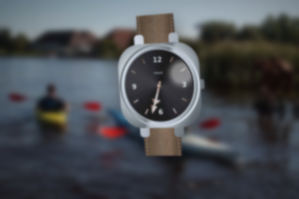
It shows {"hour": 6, "minute": 33}
